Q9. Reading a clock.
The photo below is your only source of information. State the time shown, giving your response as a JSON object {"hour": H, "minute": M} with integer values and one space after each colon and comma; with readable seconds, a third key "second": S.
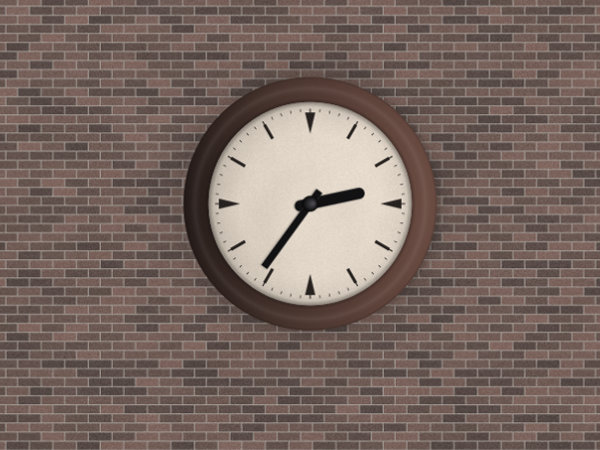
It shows {"hour": 2, "minute": 36}
